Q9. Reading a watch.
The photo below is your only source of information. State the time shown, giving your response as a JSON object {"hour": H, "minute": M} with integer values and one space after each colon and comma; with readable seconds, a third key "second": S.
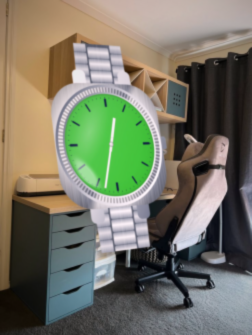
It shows {"hour": 12, "minute": 33}
